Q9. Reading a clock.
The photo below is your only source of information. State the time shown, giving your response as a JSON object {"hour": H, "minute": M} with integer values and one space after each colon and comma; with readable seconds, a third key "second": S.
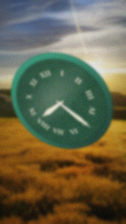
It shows {"hour": 8, "minute": 25}
